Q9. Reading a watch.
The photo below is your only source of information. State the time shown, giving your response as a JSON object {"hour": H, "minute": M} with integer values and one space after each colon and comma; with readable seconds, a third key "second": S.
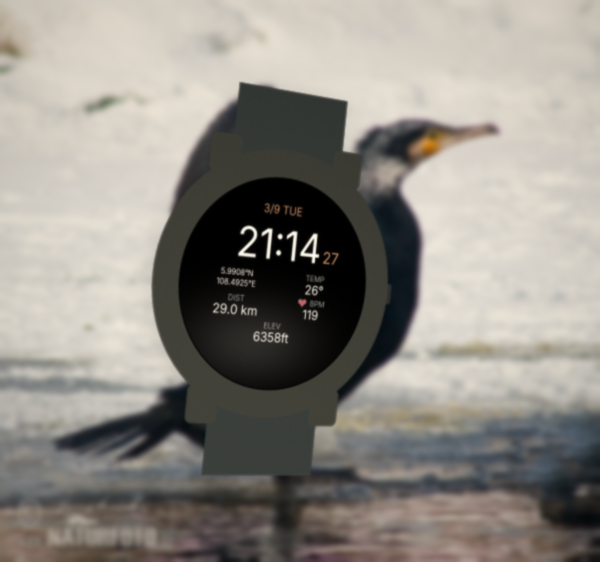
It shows {"hour": 21, "minute": 14, "second": 27}
